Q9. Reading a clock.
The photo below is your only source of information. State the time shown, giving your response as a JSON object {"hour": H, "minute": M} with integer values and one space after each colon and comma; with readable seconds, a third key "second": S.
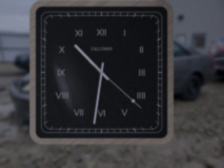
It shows {"hour": 10, "minute": 31, "second": 22}
